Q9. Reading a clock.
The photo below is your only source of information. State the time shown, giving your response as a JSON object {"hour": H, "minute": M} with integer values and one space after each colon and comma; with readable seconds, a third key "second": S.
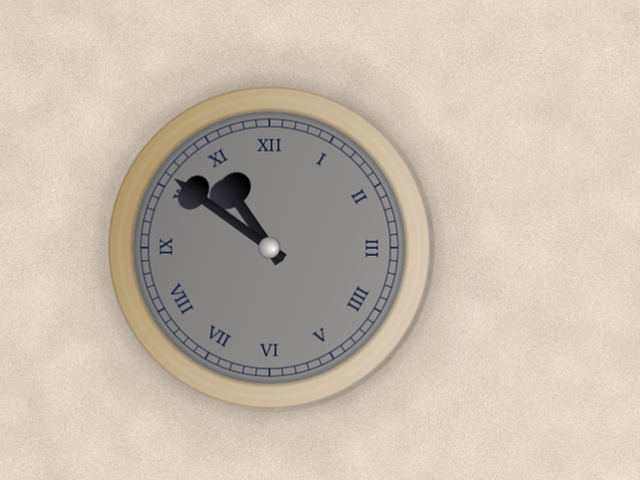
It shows {"hour": 10, "minute": 51}
